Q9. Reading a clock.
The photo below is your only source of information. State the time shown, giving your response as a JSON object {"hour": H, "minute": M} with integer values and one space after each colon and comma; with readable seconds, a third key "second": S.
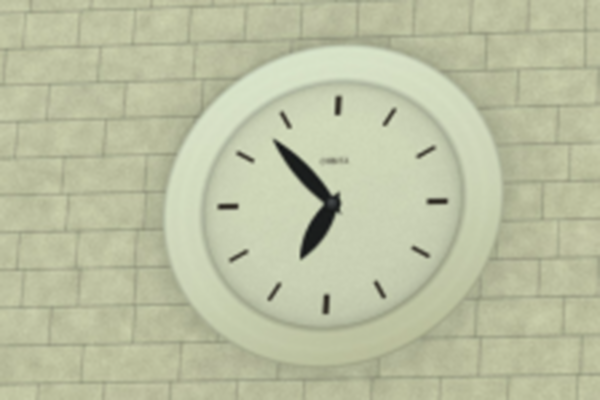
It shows {"hour": 6, "minute": 53}
